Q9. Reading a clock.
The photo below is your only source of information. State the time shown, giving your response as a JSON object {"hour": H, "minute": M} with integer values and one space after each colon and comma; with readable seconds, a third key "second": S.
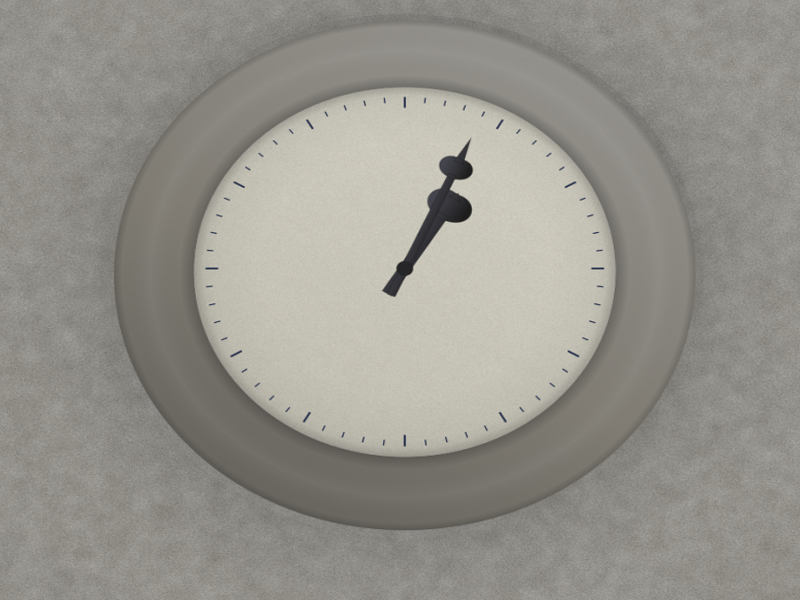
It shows {"hour": 1, "minute": 4}
